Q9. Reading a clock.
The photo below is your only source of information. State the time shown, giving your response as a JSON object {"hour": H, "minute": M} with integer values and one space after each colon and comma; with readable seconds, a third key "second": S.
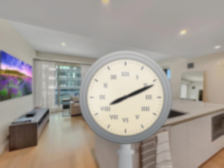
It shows {"hour": 8, "minute": 11}
